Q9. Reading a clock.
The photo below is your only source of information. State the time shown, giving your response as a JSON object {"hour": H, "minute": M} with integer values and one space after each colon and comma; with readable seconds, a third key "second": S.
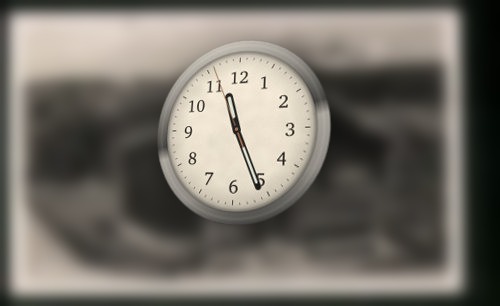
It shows {"hour": 11, "minute": 25, "second": 56}
